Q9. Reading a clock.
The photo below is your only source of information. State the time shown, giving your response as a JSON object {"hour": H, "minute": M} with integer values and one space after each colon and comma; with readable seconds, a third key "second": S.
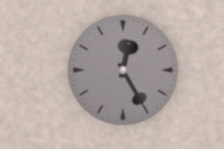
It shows {"hour": 12, "minute": 25}
